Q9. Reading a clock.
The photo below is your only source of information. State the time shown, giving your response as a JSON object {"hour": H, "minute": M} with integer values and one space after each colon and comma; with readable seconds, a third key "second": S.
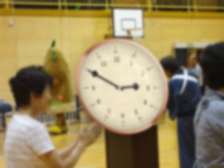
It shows {"hour": 2, "minute": 50}
